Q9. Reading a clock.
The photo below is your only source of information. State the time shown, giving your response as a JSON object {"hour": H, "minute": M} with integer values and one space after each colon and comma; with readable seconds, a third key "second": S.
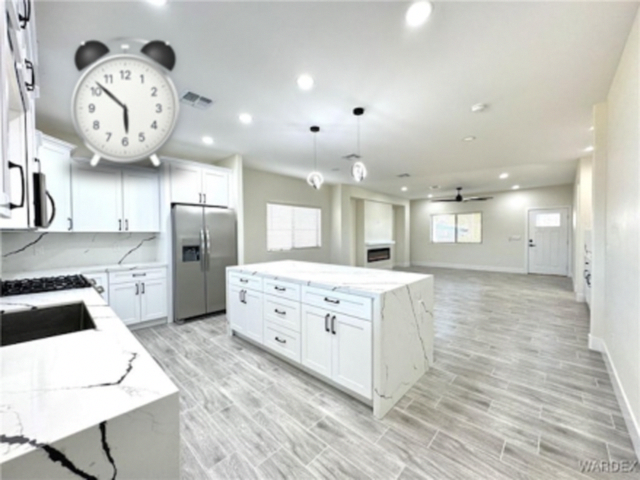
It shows {"hour": 5, "minute": 52}
